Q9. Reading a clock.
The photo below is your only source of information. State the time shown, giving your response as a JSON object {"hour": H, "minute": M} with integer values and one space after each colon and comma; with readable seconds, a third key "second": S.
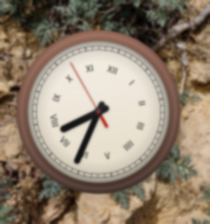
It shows {"hour": 7, "minute": 30, "second": 52}
